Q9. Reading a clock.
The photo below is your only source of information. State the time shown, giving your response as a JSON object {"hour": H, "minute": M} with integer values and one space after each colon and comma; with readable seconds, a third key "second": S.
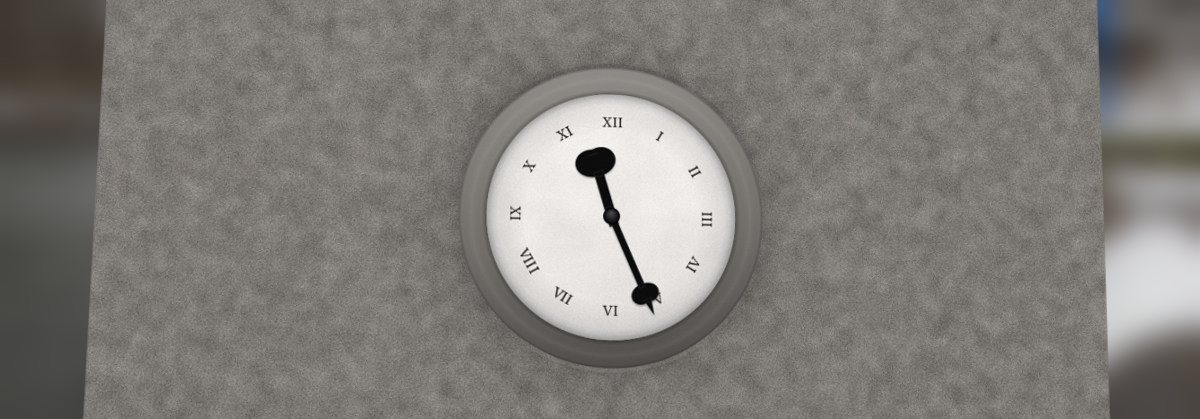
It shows {"hour": 11, "minute": 26}
